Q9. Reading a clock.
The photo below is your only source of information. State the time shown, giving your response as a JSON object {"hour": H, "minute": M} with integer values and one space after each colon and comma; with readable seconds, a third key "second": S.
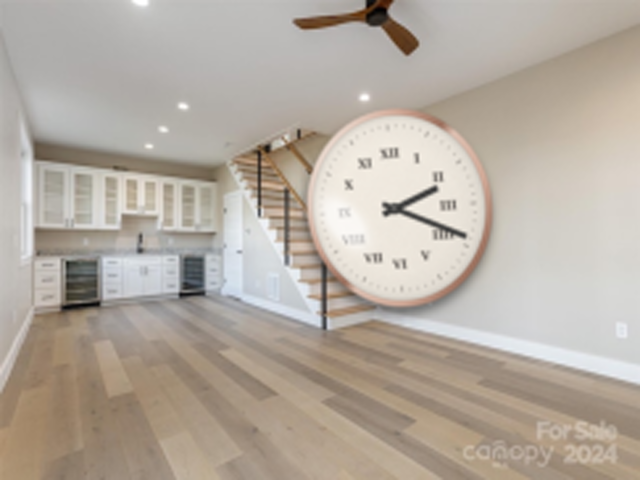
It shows {"hour": 2, "minute": 19}
